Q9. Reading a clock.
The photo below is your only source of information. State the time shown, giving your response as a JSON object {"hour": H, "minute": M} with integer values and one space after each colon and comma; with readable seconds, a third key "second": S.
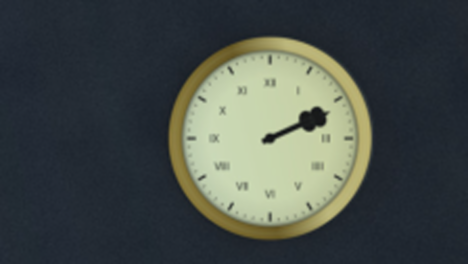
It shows {"hour": 2, "minute": 11}
